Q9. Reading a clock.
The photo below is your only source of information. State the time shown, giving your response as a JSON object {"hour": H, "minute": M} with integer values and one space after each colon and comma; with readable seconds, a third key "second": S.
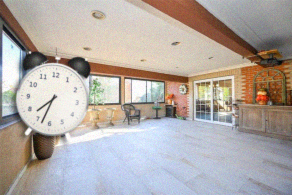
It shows {"hour": 7, "minute": 33}
